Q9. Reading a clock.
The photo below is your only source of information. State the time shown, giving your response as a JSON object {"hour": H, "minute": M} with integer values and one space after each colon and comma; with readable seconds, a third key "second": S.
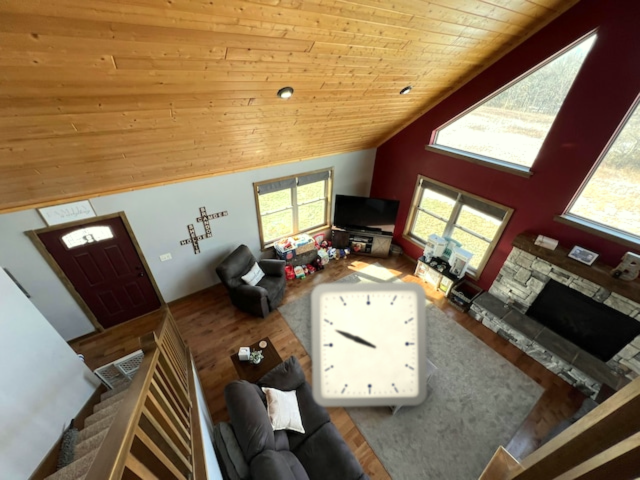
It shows {"hour": 9, "minute": 49}
